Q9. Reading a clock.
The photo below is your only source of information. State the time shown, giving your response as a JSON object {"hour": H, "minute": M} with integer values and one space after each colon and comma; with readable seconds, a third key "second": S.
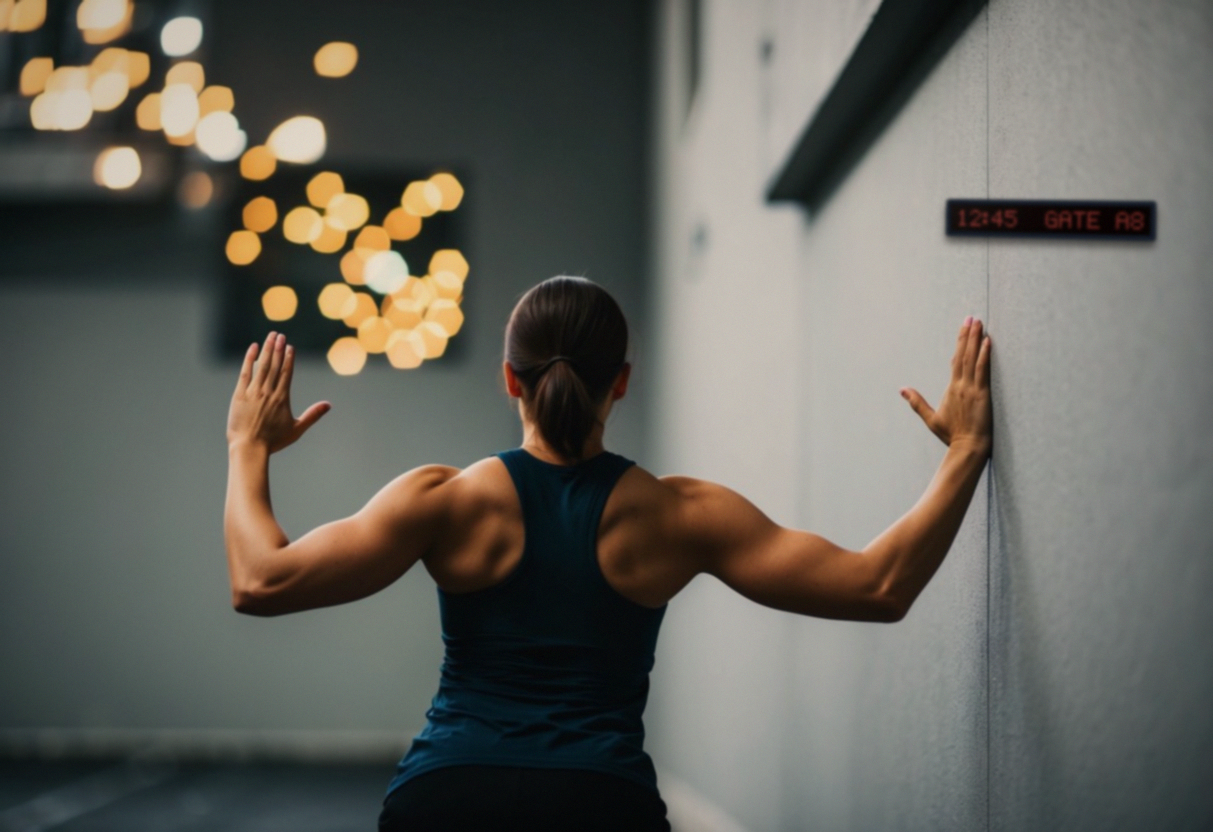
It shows {"hour": 12, "minute": 45}
